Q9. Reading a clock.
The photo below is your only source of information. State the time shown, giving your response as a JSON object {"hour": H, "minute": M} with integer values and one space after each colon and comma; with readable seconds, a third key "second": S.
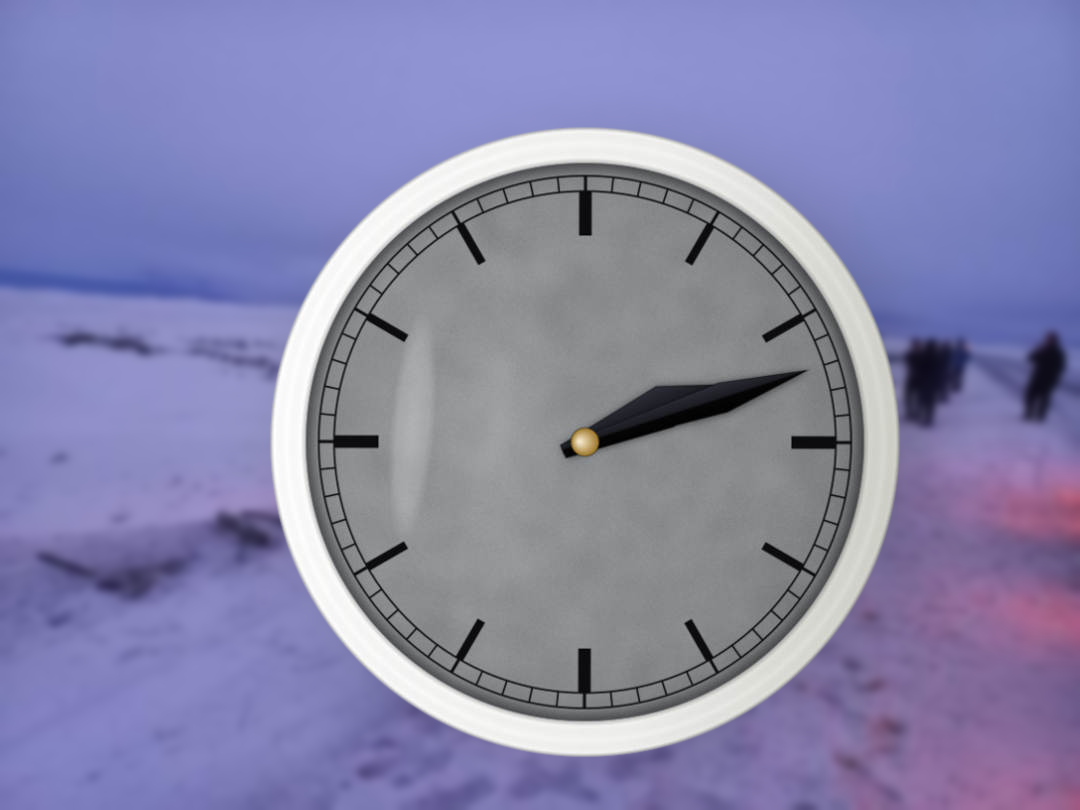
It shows {"hour": 2, "minute": 12}
